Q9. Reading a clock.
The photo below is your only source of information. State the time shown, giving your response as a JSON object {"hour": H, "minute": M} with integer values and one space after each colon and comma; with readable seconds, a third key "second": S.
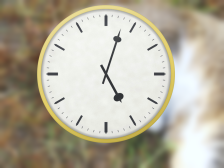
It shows {"hour": 5, "minute": 3}
